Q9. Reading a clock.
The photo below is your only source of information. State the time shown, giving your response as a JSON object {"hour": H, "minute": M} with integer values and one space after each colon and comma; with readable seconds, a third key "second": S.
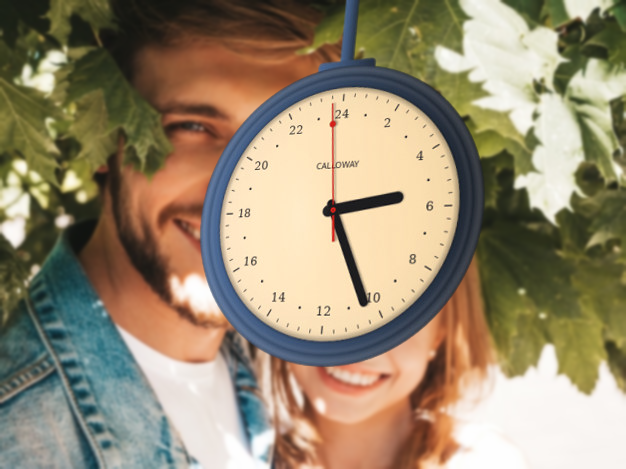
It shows {"hour": 5, "minute": 25, "second": 59}
